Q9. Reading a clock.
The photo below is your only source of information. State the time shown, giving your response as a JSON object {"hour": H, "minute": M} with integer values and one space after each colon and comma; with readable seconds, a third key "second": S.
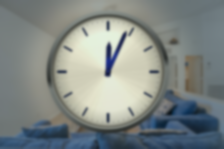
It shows {"hour": 12, "minute": 4}
